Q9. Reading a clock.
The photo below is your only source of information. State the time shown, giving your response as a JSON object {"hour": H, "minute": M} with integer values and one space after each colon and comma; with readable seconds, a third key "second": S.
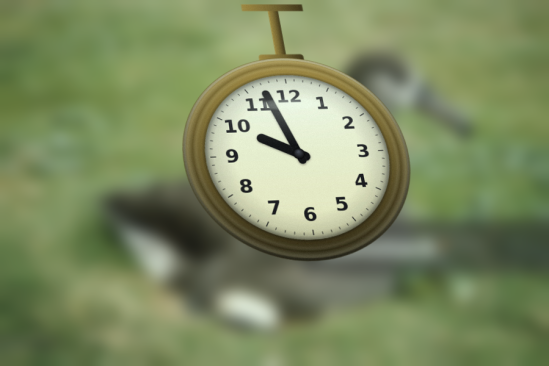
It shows {"hour": 9, "minute": 57}
